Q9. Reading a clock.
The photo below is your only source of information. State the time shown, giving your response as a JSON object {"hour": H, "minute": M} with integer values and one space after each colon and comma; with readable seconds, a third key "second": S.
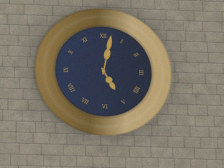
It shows {"hour": 5, "minute": 2}
